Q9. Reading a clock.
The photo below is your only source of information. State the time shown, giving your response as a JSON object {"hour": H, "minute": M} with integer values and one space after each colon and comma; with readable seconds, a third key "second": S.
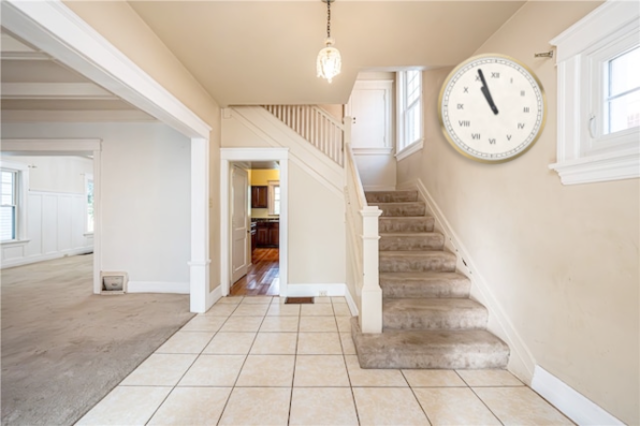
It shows {"hour": 10, "minute": 56}
